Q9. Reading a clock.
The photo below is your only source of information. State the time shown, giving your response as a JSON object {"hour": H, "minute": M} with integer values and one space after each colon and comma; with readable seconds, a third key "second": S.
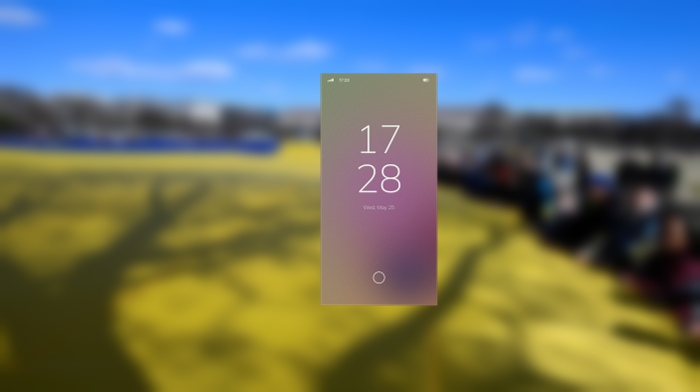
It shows {"hour": 17, "minute": 28}
